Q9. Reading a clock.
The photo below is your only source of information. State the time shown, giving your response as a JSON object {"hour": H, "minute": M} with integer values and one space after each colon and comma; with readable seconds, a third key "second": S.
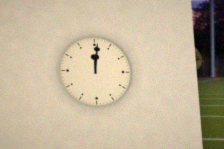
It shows {"hour": 12, "minute": 1}
